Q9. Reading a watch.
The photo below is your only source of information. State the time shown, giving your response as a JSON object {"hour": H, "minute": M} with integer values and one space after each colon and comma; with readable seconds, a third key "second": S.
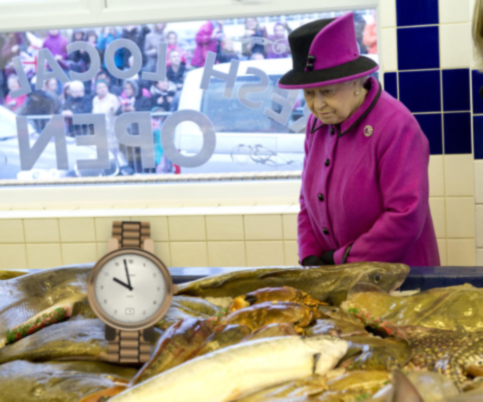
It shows {"hour": 9, "minute": 58}
